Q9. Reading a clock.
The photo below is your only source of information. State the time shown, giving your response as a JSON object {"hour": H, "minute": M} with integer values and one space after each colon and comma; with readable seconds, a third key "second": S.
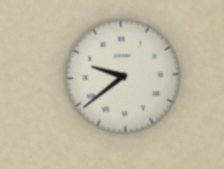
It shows {"hour": 9, "minute": 39}
